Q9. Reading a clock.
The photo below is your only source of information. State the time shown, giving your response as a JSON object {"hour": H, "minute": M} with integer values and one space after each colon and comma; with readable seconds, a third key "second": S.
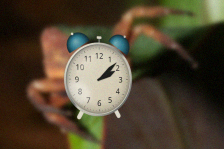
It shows {"hour": 2, "minute": 8}
